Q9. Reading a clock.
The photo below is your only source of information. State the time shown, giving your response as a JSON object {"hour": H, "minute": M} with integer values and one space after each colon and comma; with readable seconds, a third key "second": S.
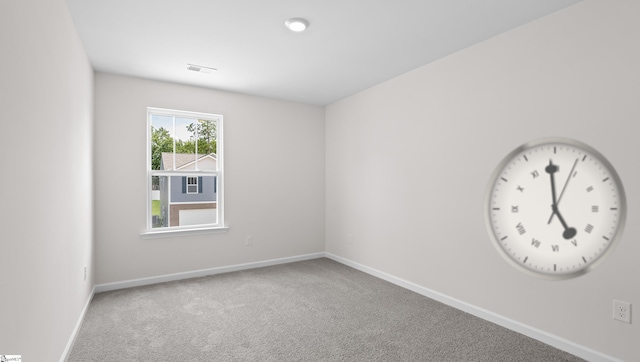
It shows {"hour": 4, "minute": 59, "second": 4}
